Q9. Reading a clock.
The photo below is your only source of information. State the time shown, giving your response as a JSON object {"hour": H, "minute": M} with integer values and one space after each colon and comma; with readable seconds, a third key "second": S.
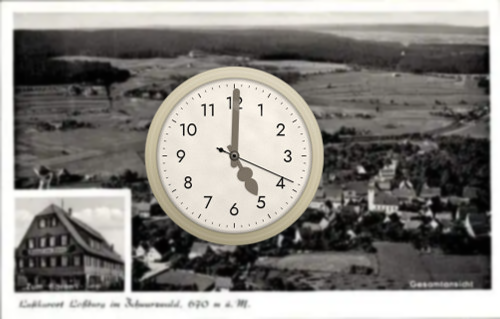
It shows {"hour": 5, "minute": 0, "second": 19}
